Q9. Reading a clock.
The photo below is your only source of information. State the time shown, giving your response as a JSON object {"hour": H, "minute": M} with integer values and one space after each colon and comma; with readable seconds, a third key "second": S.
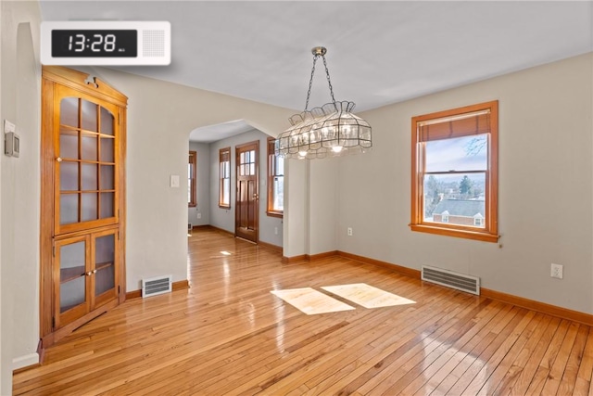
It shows {"hour": 13, "minute": 28}
